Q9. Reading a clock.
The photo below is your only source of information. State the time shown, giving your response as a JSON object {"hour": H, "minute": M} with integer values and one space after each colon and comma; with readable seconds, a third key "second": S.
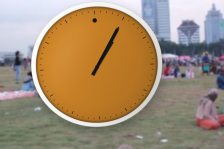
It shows {"hour": 1, "minute": 5}
